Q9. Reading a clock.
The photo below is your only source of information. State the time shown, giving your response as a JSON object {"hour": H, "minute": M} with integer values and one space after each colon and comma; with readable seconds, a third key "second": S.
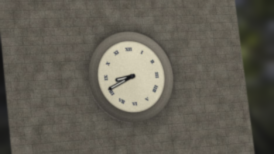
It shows {"hour": 8, "minute": 41}
